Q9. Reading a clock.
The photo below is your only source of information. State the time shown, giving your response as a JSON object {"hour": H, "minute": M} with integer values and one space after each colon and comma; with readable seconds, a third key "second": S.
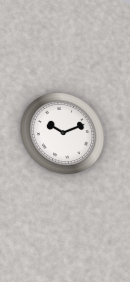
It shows {"hour": 10, "minute": 12}
